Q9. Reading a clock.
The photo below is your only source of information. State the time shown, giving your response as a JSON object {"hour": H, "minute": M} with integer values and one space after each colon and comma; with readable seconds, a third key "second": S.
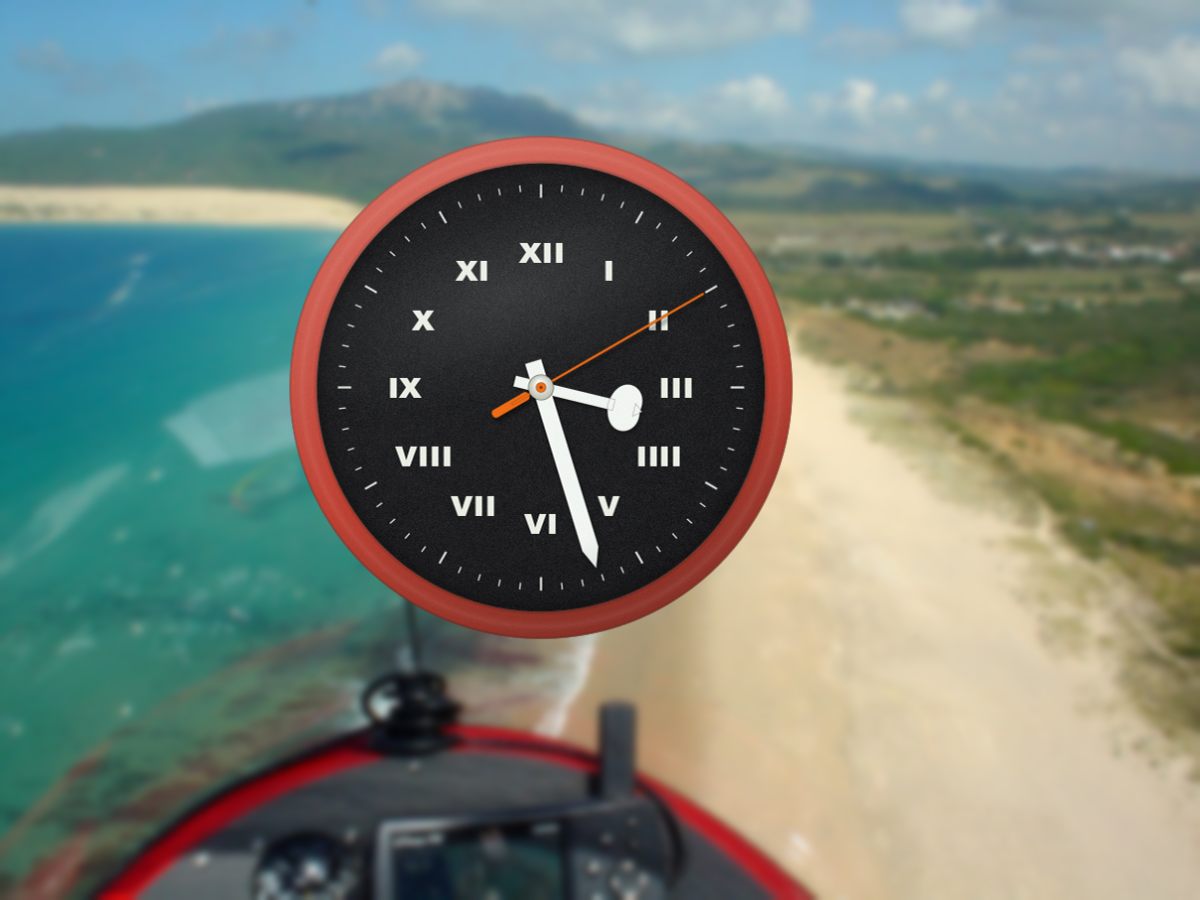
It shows {"hour": 3, "minute": 27, "second": 10}
